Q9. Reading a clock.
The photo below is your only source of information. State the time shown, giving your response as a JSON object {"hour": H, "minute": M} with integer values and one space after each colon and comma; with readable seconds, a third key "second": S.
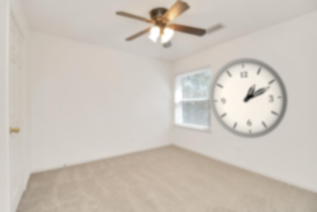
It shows {"hour": 1, "minute": 11}
